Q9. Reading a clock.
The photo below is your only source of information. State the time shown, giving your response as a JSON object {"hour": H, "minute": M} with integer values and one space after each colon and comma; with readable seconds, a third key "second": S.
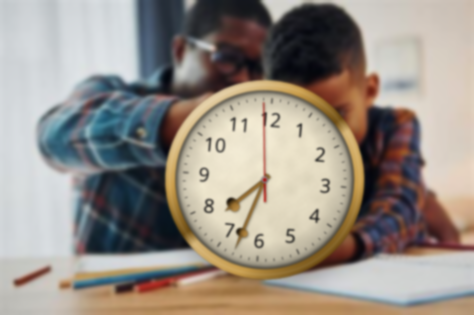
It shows {"hour": 7, "minute": 32, "second": 59}
